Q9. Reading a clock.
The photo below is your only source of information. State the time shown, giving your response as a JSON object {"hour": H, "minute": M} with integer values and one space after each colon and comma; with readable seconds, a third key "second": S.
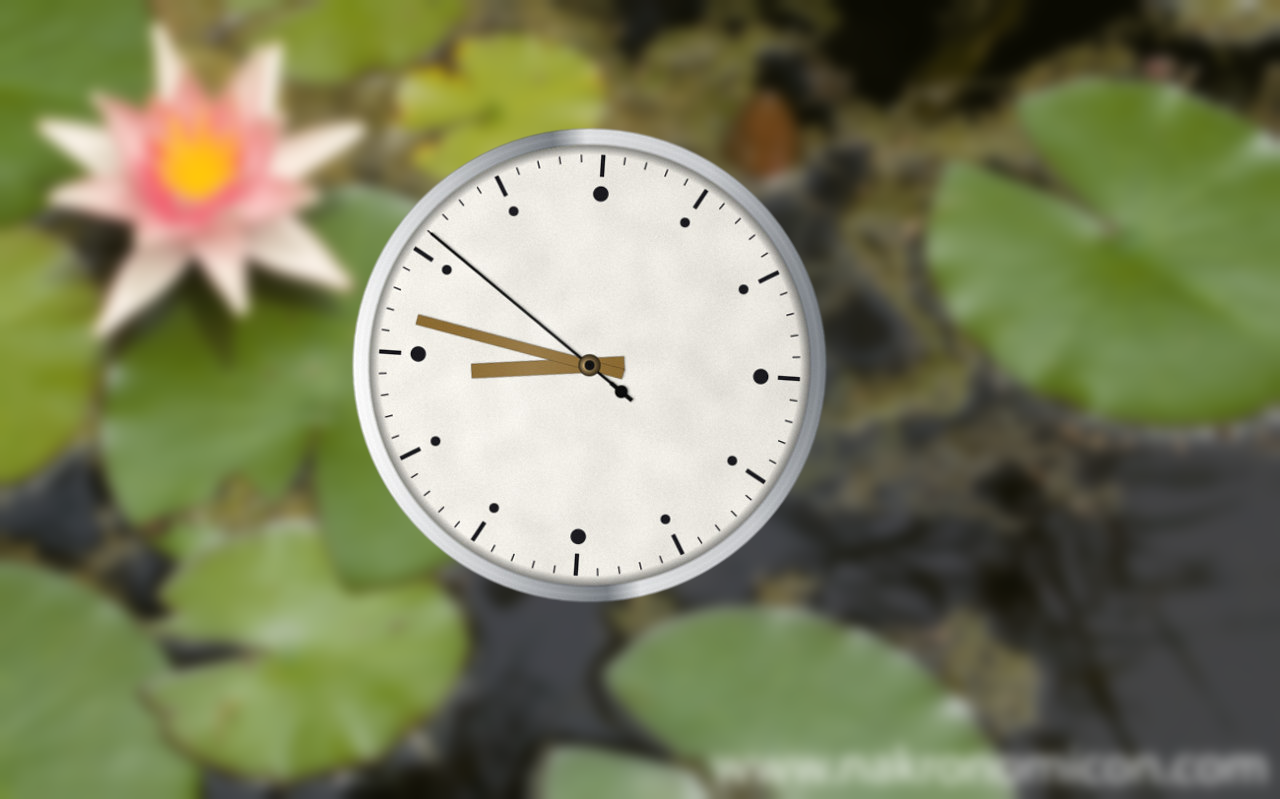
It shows {"hour": 8, "minute": 46, "second": 51}
